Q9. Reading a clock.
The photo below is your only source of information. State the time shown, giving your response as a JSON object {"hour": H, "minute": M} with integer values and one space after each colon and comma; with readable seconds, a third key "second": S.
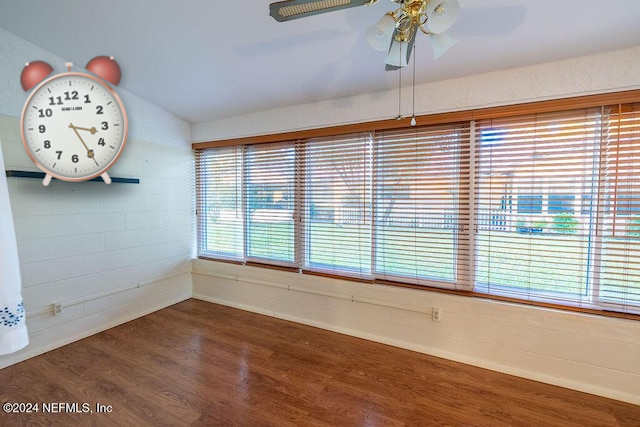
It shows {"hour": 3, "minute": 25}
